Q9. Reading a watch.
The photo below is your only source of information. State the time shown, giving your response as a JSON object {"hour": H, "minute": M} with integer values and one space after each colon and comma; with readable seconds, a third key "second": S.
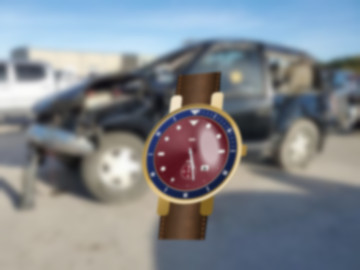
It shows {"hour": 5, "minute": 28}
